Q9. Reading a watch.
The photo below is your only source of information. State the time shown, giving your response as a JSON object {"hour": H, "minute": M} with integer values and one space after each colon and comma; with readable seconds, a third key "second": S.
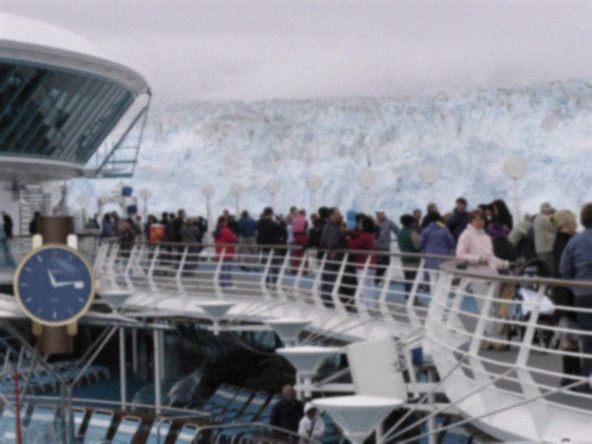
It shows {"hour": 11, "minute": 14}
